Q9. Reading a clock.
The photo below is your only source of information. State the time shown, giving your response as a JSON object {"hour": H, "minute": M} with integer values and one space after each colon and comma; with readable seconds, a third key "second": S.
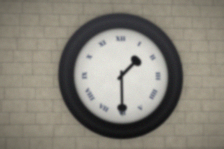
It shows {"hour": 1, "minute": 30}
